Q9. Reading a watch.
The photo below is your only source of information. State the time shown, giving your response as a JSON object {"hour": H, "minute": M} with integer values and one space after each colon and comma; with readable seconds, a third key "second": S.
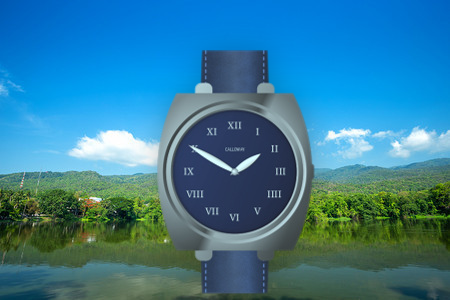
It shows {"hour": 1, "minute": 50}
